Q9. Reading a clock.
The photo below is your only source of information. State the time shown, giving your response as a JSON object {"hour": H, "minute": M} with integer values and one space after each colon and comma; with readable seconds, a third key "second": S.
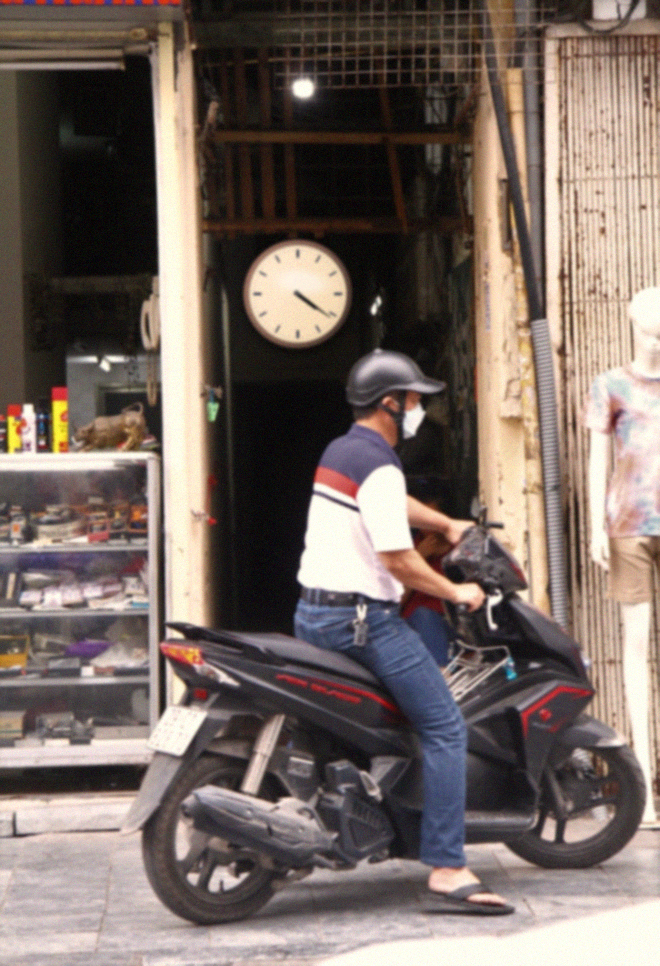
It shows {"hour": 4, "minute": 21}
